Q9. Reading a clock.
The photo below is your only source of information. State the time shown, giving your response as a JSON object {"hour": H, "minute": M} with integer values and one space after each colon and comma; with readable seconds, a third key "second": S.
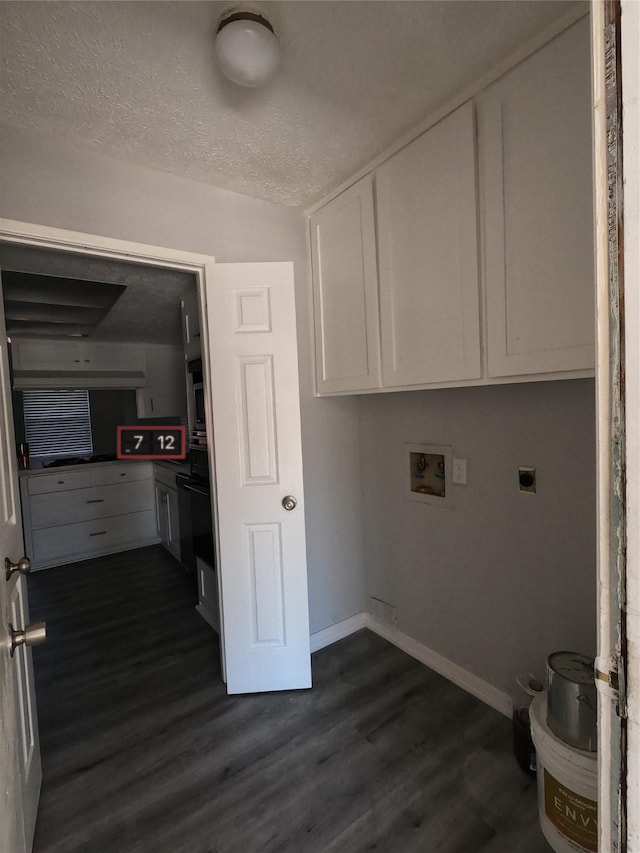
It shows {"hour": 7, "minute": 12}
